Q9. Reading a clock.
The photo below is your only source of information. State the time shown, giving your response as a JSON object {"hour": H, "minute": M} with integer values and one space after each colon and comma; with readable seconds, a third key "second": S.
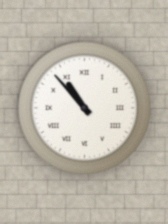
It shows {"hour": 10, "minute": 53}
